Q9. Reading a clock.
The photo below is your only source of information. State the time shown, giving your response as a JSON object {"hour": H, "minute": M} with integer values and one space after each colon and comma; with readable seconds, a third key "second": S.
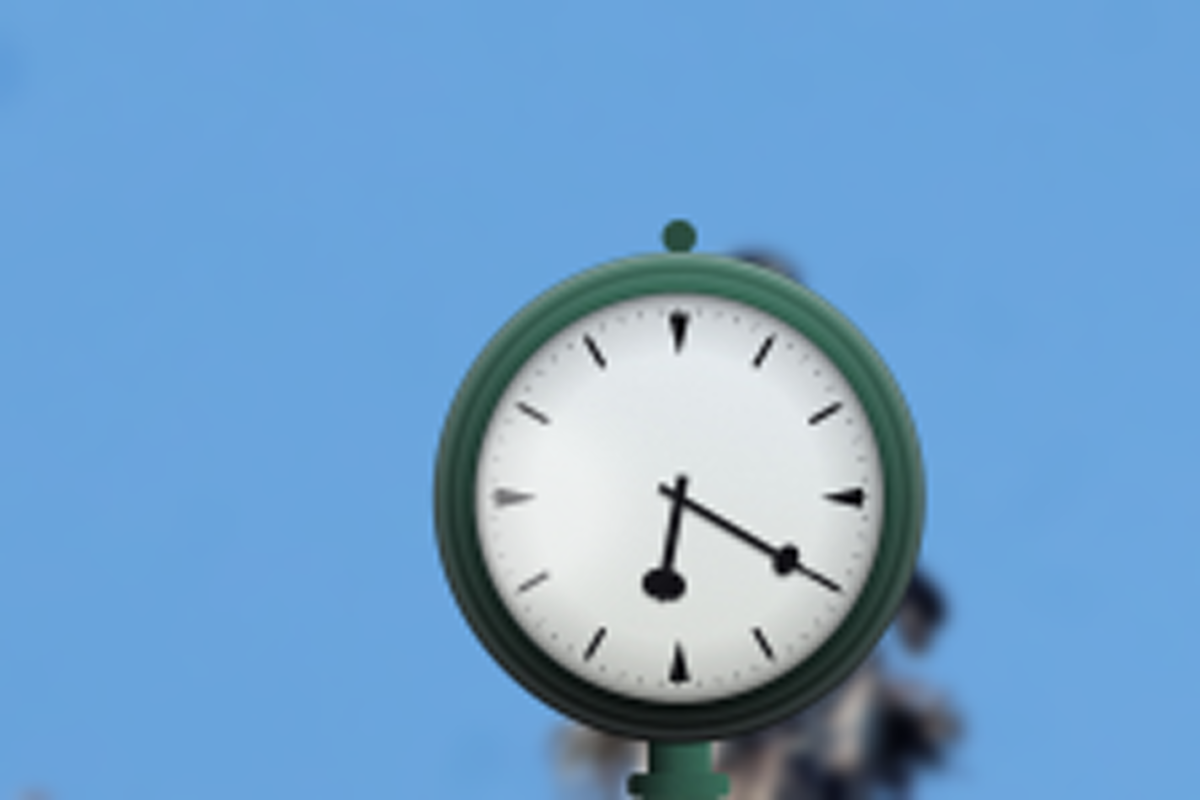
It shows {"hour": 6, "minute": 20}
